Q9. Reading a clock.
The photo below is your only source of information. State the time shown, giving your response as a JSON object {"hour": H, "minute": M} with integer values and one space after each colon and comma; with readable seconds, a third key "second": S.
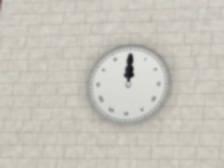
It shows {"hour": 12, "minute": 0}
